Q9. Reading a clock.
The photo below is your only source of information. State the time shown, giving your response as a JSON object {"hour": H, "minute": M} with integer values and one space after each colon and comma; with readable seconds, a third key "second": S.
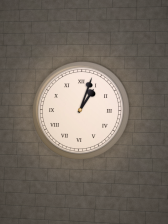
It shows {"hour": 1, "minute": 3}
